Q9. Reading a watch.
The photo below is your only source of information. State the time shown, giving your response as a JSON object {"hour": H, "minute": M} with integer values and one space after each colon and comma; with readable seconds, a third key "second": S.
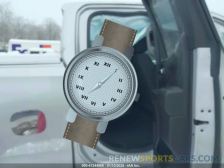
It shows {"hour": 7, "minute": 5}
